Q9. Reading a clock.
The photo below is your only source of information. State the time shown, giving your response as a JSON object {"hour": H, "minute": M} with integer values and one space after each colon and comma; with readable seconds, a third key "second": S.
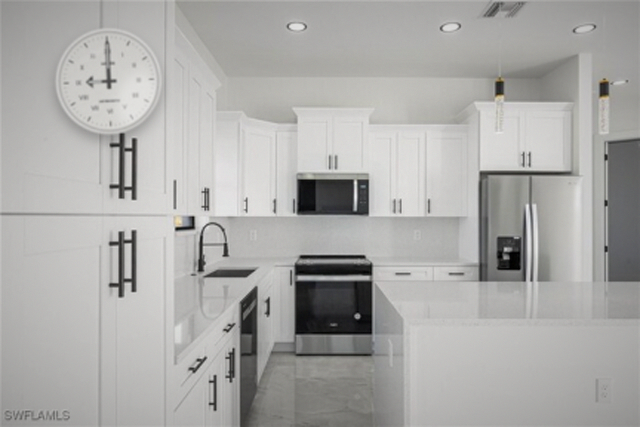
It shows {"hour": 9, "minute": 0}
